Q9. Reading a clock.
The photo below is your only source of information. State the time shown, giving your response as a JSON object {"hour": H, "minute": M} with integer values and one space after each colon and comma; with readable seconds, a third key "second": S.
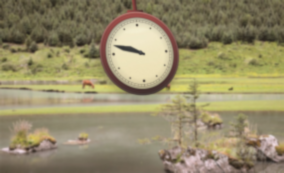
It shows {"hour": 9, "minute": 48}
